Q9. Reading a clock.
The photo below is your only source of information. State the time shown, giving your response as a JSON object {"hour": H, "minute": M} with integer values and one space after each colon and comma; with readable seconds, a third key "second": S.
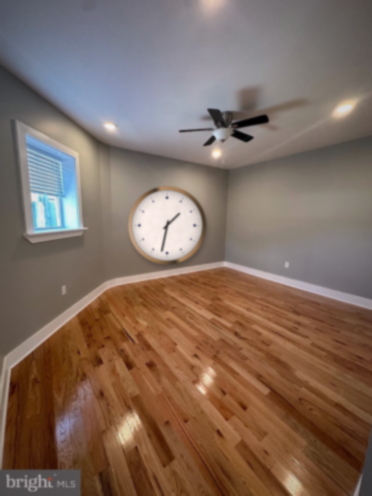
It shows {"hour": 1, "minute": 32}
